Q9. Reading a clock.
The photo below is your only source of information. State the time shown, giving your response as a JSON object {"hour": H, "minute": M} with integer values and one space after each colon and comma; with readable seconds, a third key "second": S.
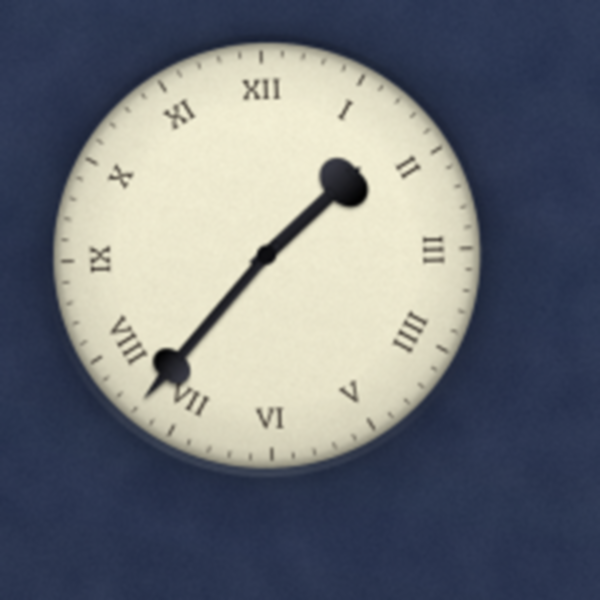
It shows {"hour": 1, "minute": 37}
